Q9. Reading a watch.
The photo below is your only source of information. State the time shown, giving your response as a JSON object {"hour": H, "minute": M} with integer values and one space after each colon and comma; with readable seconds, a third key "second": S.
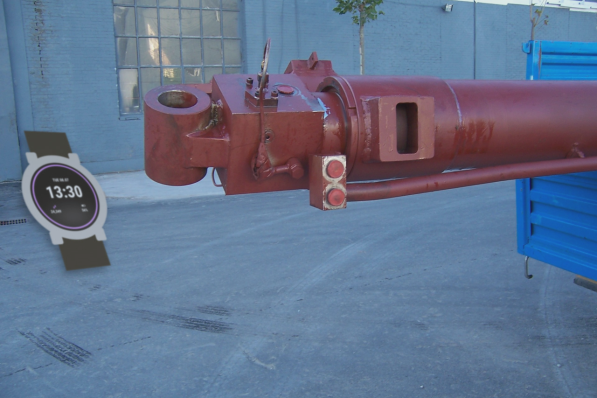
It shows {"hour": 13, "minute": 30}
